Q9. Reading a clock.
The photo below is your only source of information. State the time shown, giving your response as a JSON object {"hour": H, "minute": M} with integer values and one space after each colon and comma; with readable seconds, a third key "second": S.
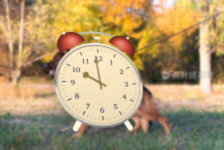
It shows {"hour": 9, "minute": 59}
